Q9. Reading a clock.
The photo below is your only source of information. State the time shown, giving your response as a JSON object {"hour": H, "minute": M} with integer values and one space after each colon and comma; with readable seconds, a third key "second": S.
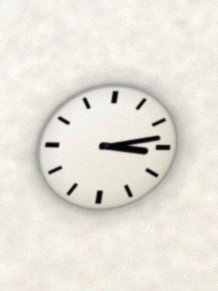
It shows {"hour": 3, "minute": 13}
